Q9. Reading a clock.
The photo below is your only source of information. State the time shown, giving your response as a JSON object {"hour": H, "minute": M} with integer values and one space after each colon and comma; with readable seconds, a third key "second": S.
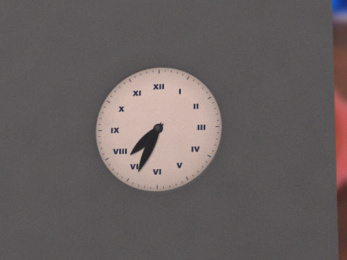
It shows {"hour": 7, "minute": 34}
